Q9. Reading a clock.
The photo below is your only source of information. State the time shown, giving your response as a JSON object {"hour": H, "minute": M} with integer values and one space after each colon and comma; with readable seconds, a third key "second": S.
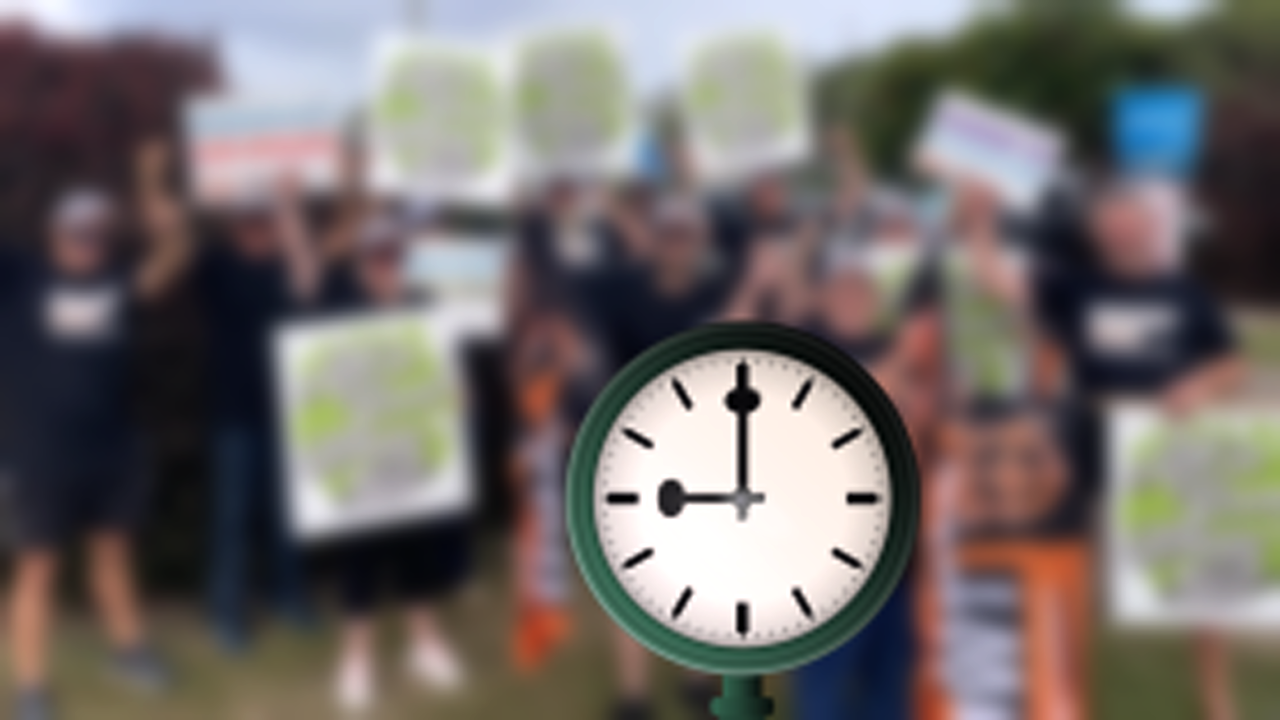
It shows {"hour": 9, "minute": 0}
